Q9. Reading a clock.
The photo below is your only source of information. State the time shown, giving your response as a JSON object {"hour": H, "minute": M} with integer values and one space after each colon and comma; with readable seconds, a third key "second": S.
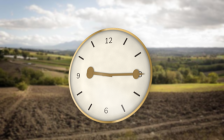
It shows {"hour": 9, "minute": 15}
